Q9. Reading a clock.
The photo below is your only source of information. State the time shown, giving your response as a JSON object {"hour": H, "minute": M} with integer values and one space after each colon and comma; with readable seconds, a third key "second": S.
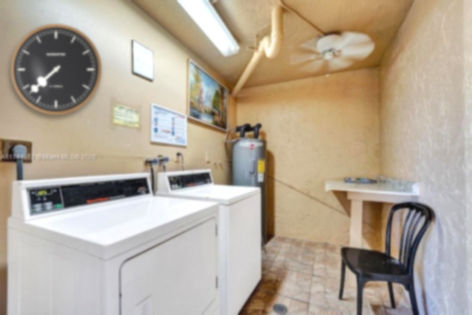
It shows {"hour": 7, "minute": 38}
